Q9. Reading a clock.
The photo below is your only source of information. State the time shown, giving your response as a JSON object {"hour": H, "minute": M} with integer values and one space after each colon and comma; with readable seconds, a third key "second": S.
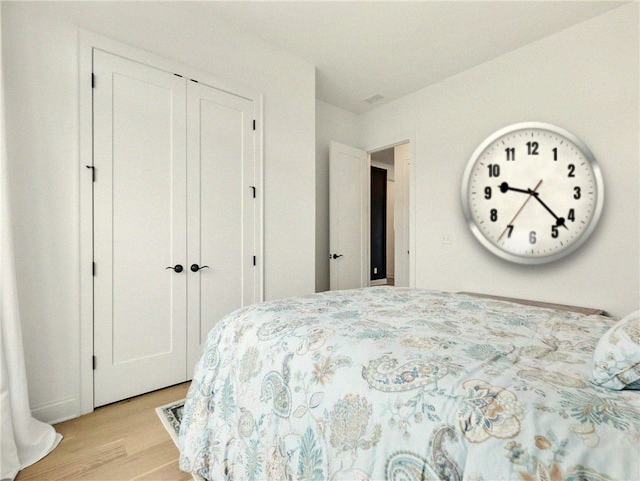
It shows {"hour": 9, "minute": 22, "second": 36}
